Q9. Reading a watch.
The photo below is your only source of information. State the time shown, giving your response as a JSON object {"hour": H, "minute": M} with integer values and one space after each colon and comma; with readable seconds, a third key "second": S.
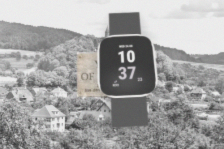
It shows {"hour": 10, "minute": 37}
